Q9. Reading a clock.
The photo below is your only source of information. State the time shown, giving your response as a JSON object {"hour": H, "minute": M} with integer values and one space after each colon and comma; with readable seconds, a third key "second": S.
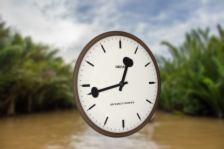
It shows {"hour": 12, "minute": 43}
